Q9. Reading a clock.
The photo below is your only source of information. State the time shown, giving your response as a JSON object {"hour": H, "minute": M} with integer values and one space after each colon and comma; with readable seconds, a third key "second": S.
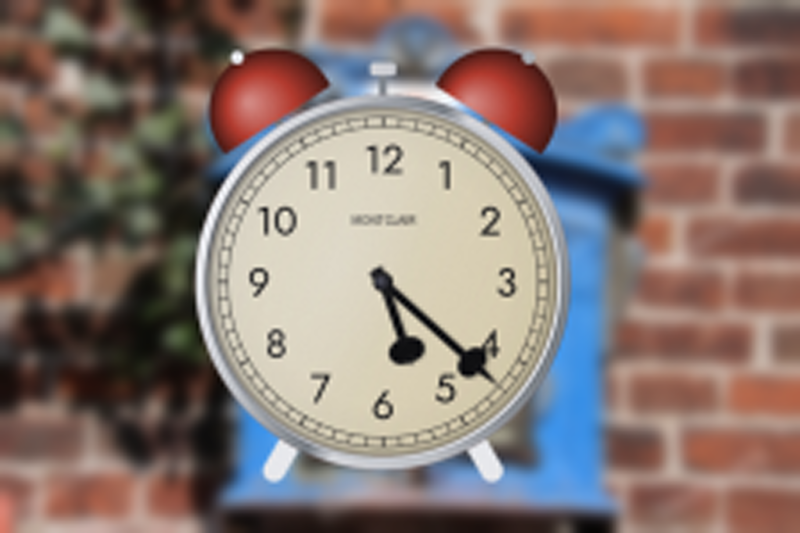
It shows {"hour": 5, "minute": 22}
